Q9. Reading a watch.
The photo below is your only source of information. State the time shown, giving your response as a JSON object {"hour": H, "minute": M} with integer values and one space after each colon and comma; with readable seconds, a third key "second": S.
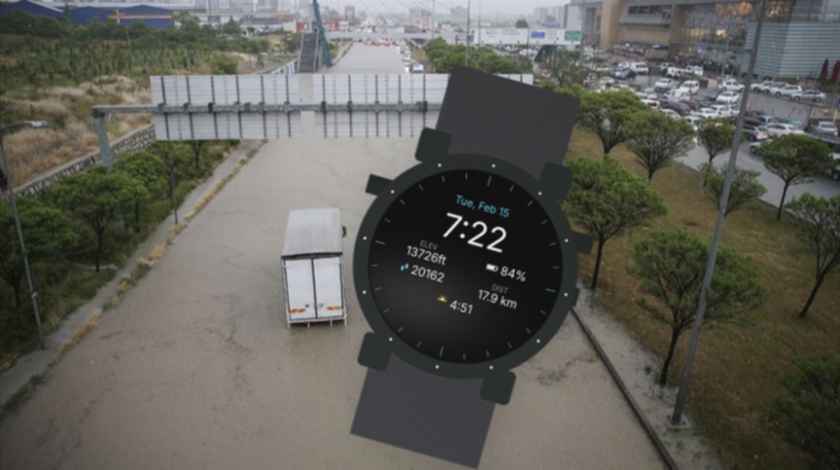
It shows {"hour": 7, "minute": 22}
